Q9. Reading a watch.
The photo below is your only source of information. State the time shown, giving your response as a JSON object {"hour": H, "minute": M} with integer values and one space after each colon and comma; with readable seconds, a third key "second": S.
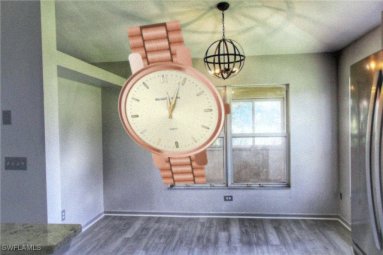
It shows {"hour": 12, "minute": 4}
